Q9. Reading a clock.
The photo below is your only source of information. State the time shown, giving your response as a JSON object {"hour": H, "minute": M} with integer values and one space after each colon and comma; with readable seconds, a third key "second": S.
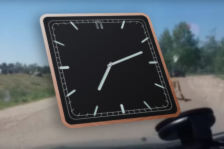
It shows {"hour": 7, "minute": 12}
